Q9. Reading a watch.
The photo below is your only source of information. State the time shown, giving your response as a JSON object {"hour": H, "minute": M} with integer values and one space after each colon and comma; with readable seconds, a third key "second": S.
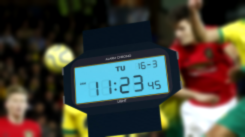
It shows {"hour": 11, "minute": 23}
